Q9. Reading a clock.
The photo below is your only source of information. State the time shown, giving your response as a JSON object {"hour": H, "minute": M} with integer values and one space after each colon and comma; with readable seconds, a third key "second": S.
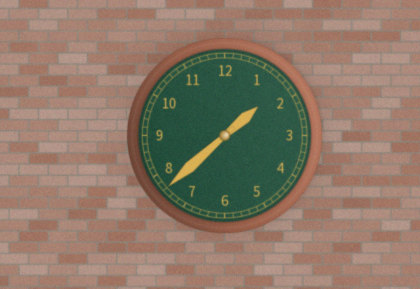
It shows {"hour": 1, "minute": 38}
